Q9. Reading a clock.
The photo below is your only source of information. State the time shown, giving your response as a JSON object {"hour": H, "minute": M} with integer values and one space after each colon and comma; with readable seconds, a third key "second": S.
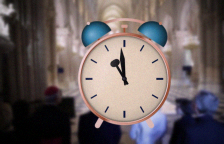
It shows {"hour": 10, "minute": 59}
